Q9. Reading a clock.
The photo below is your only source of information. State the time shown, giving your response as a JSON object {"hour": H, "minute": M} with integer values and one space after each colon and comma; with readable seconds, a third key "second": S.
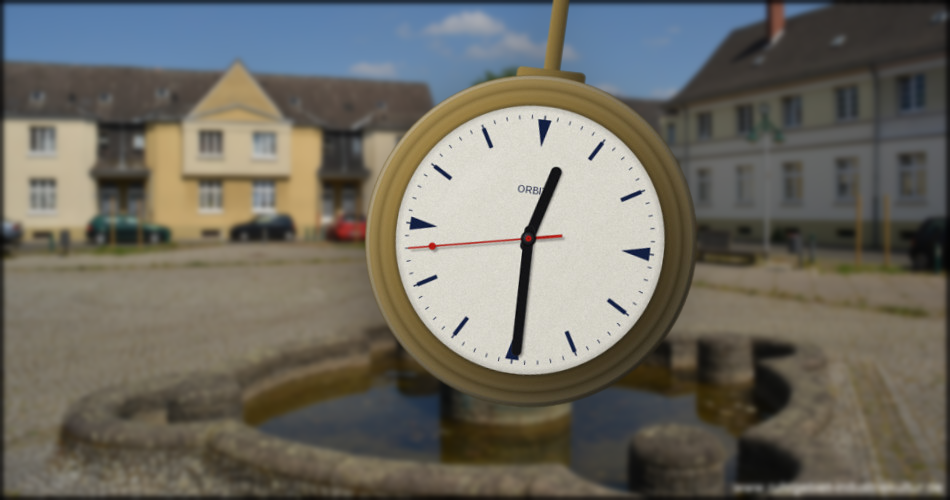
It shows {"hour": 12, "minute": 29, "second": 43}
